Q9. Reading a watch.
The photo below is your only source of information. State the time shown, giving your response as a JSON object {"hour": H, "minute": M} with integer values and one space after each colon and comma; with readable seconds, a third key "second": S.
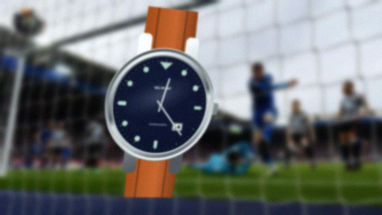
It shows {"hour": 12, "minute": 23}
